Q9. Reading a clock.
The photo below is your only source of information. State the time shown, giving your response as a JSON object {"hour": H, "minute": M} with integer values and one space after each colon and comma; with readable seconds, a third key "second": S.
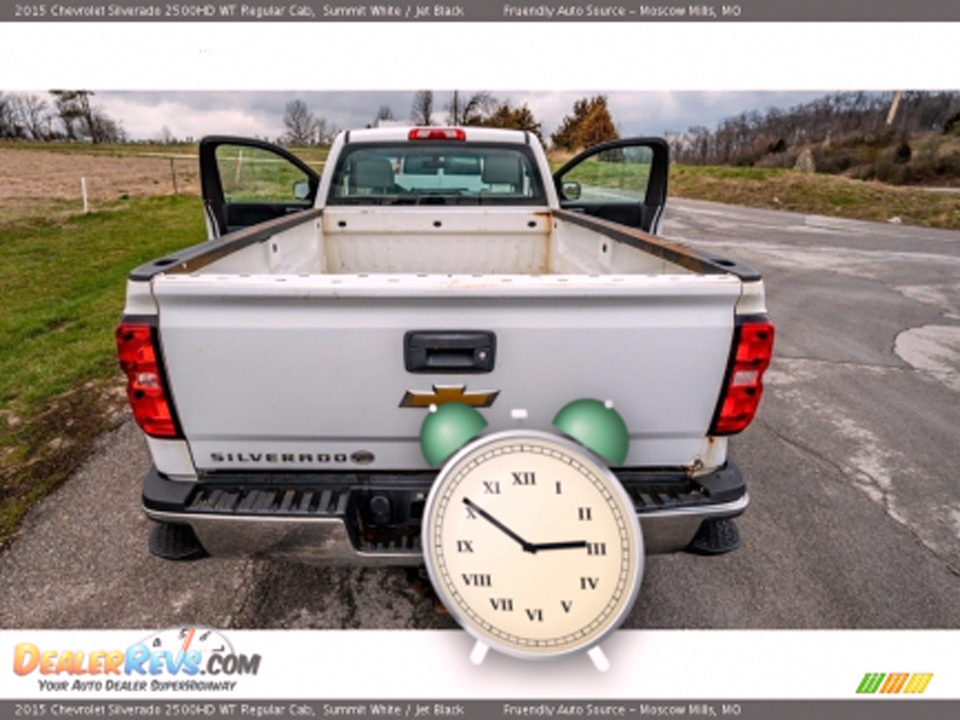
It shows {"hour": 2, "minute": 51}
